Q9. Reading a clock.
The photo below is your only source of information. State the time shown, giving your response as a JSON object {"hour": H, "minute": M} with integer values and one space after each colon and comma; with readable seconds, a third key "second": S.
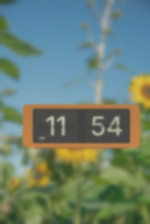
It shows {"hour": 11, "minute": 54}
